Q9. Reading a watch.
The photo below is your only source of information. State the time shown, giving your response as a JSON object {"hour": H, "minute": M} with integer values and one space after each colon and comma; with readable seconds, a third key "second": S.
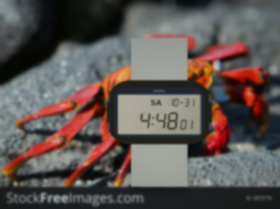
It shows {"hour": 4, "minute": 48}
